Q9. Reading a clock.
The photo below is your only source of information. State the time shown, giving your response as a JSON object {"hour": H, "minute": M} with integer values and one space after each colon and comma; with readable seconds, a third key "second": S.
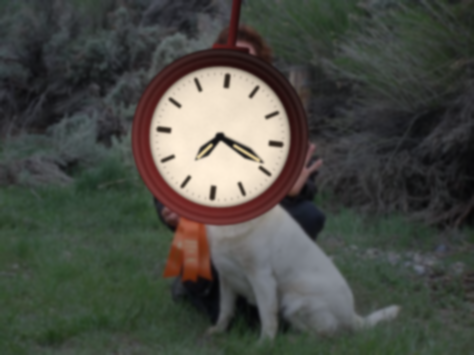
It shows {"hour": 7, "minute": 19}
